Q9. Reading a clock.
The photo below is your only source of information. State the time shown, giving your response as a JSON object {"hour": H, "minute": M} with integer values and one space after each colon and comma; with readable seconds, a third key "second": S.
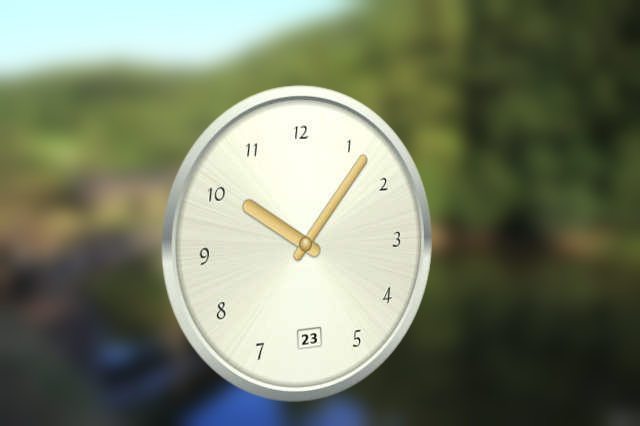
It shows {"hour": 10, "minute": 7}
